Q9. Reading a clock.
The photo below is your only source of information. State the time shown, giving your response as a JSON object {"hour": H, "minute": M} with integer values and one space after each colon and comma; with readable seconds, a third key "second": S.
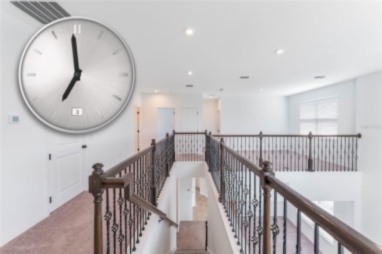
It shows {"hour": 6, "minute": 59}
